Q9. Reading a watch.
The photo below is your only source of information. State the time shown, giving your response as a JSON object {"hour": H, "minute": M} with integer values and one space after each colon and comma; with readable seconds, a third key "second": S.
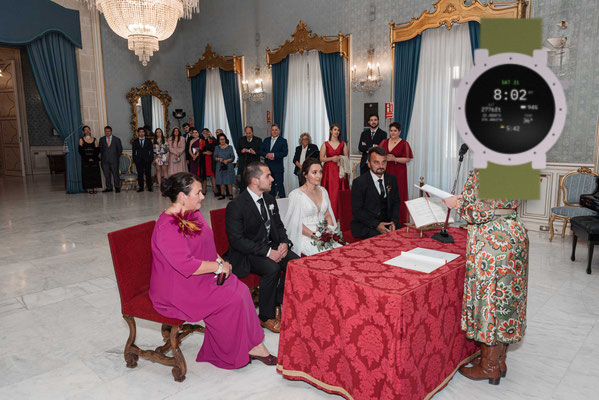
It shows {"hour": 8, "minute": 2}
